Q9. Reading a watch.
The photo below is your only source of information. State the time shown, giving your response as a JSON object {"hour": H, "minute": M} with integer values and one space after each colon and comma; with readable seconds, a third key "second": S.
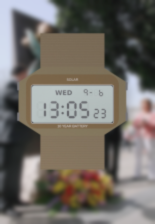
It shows {"hour": 13, "minute": 5, "second": 23}
